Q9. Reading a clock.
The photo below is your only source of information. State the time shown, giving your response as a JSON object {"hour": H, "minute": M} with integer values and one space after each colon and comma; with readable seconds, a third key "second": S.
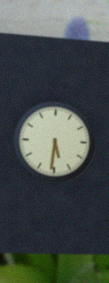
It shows {"hour": 5, "minute": 31}
